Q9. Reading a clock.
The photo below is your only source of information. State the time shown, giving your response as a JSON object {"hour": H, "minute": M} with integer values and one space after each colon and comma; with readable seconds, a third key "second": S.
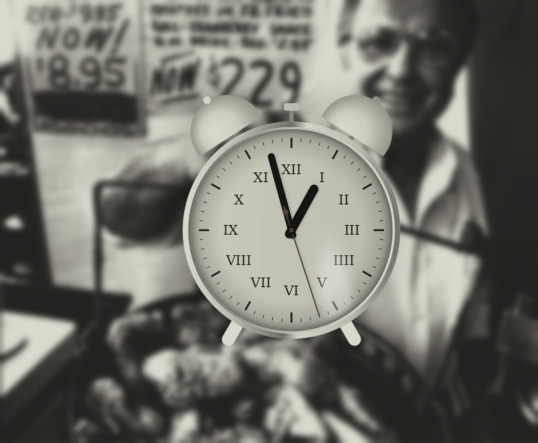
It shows {"hour": 12, "minute": 57, "second": 27}
